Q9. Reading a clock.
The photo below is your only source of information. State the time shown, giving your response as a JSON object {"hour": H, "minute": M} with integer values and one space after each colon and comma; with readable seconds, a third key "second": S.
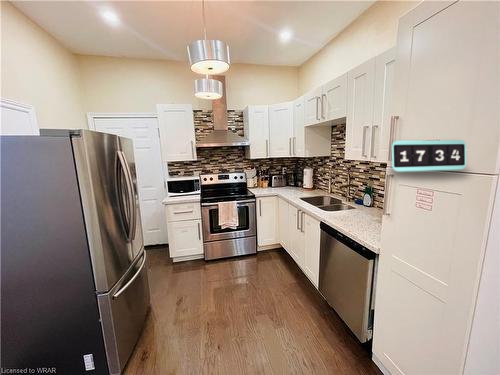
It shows {"hour": 17, "minute": 34}
